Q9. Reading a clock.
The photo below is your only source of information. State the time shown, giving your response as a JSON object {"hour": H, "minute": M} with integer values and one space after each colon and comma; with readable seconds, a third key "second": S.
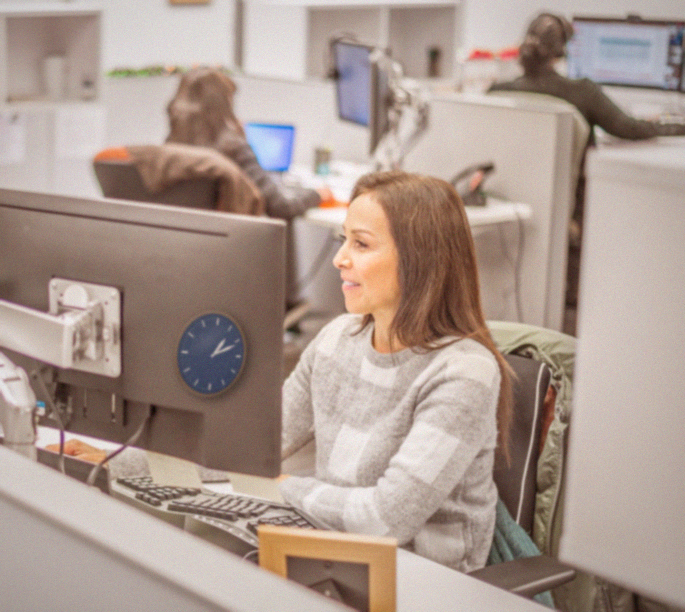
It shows {"hour": 1, "minute": 11}
